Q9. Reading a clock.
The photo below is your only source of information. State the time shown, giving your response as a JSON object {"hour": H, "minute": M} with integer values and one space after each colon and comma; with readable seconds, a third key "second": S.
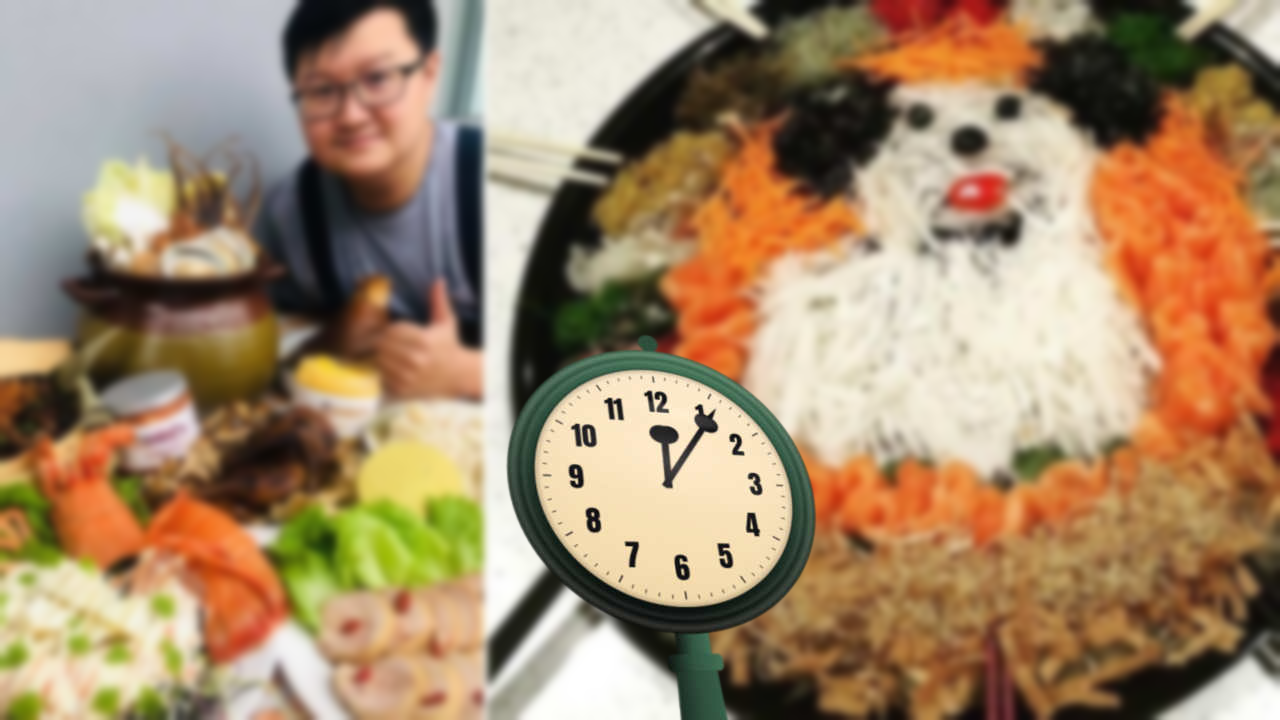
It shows {"hour": 12, "minute": 6}
